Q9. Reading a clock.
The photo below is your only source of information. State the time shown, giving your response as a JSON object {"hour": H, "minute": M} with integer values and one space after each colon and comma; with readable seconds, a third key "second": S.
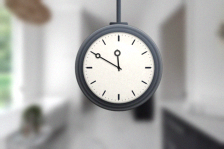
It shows {"hour": 11, "minute": 50}
